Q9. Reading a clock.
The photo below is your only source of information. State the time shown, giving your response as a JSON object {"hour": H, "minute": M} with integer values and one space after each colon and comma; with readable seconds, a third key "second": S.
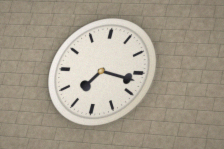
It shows {"hour": 7, "minute": 17}
